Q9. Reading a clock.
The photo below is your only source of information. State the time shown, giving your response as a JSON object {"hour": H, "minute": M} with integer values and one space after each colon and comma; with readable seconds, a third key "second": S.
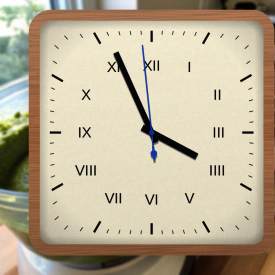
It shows {"hour": 3, "minute": 55, "second": 59}
